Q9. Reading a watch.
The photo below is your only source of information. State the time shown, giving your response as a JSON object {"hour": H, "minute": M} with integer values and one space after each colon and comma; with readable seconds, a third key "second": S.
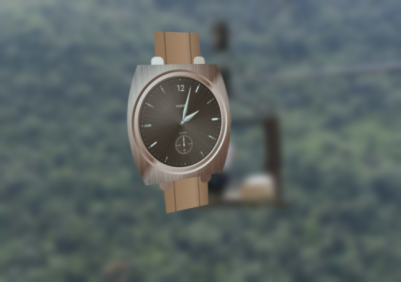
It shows {"hour": 2, "minute": 3}
